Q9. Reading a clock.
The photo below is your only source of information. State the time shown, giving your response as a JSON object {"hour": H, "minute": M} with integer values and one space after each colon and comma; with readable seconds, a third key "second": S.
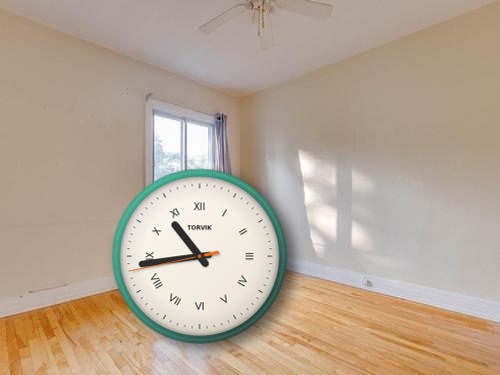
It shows {"hour": 10, "minute": 43, "second": 43}
